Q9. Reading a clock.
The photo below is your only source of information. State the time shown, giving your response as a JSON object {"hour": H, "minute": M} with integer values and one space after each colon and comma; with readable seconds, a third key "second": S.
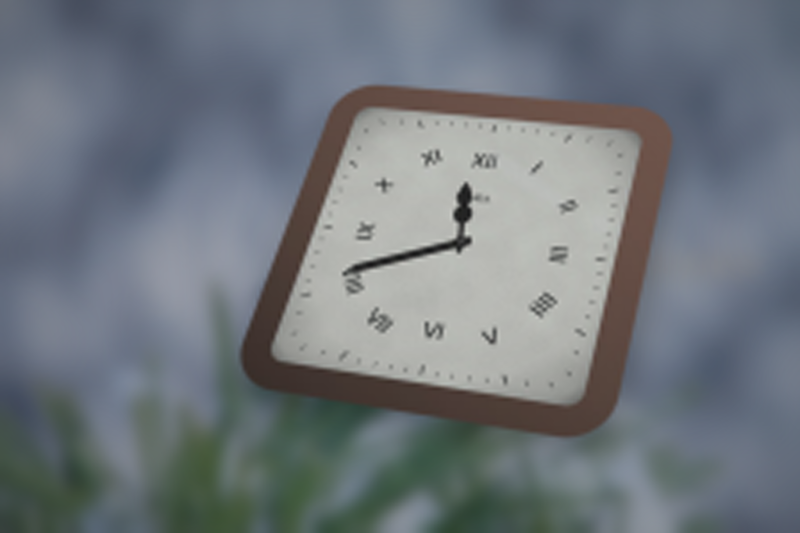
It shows {"hour": 11, "minute": 41}
